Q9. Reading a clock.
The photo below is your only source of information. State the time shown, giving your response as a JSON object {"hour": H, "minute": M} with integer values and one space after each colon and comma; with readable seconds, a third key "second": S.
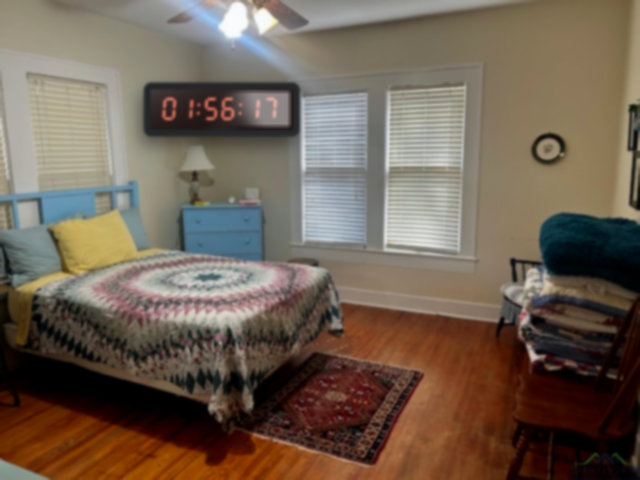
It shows {"hour": 1, "minute": 56, "second": 17}
